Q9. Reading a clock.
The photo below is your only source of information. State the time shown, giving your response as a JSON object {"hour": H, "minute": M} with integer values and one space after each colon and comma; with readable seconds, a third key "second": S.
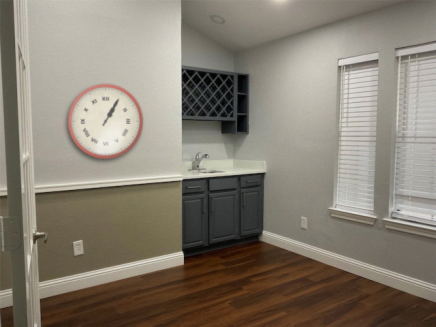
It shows {"hour": 1, "minute": 5}
